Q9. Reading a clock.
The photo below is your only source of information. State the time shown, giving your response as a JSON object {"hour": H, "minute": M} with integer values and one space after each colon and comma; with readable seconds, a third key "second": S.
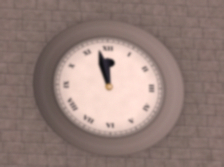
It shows {"hour": 11, "minute": 58}
